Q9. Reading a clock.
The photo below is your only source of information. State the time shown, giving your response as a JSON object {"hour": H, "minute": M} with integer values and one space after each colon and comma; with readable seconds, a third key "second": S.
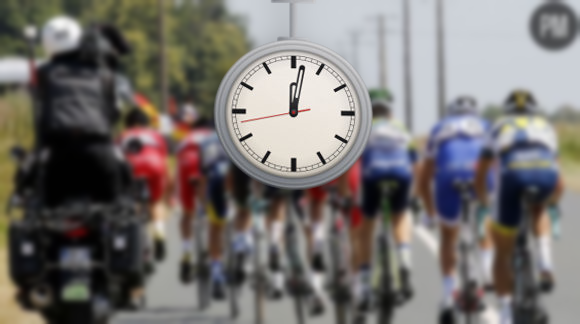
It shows {"hour": 12, "minute": 1, "second": 43}
